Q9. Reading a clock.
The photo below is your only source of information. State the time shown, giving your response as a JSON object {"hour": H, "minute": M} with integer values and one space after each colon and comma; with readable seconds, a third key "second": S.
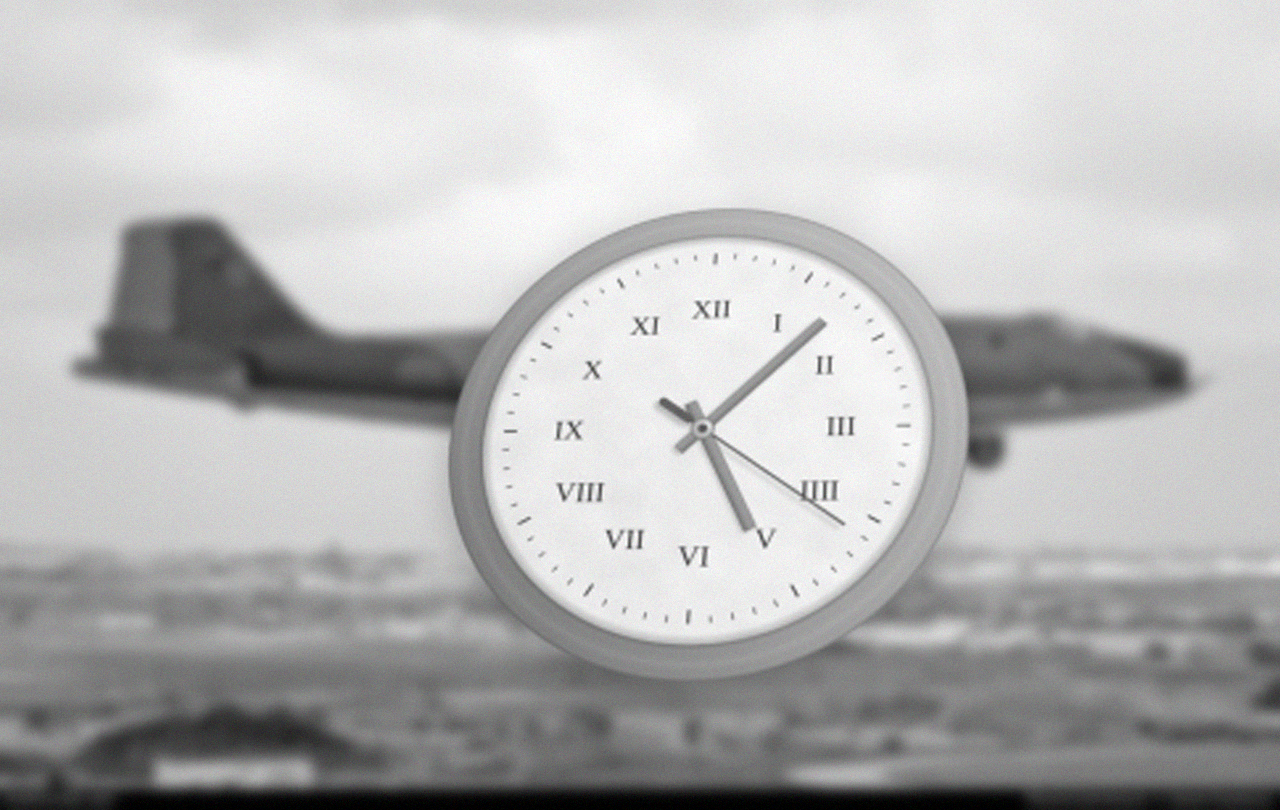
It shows {"hour": 5, "minute": 7, "second": 21}
